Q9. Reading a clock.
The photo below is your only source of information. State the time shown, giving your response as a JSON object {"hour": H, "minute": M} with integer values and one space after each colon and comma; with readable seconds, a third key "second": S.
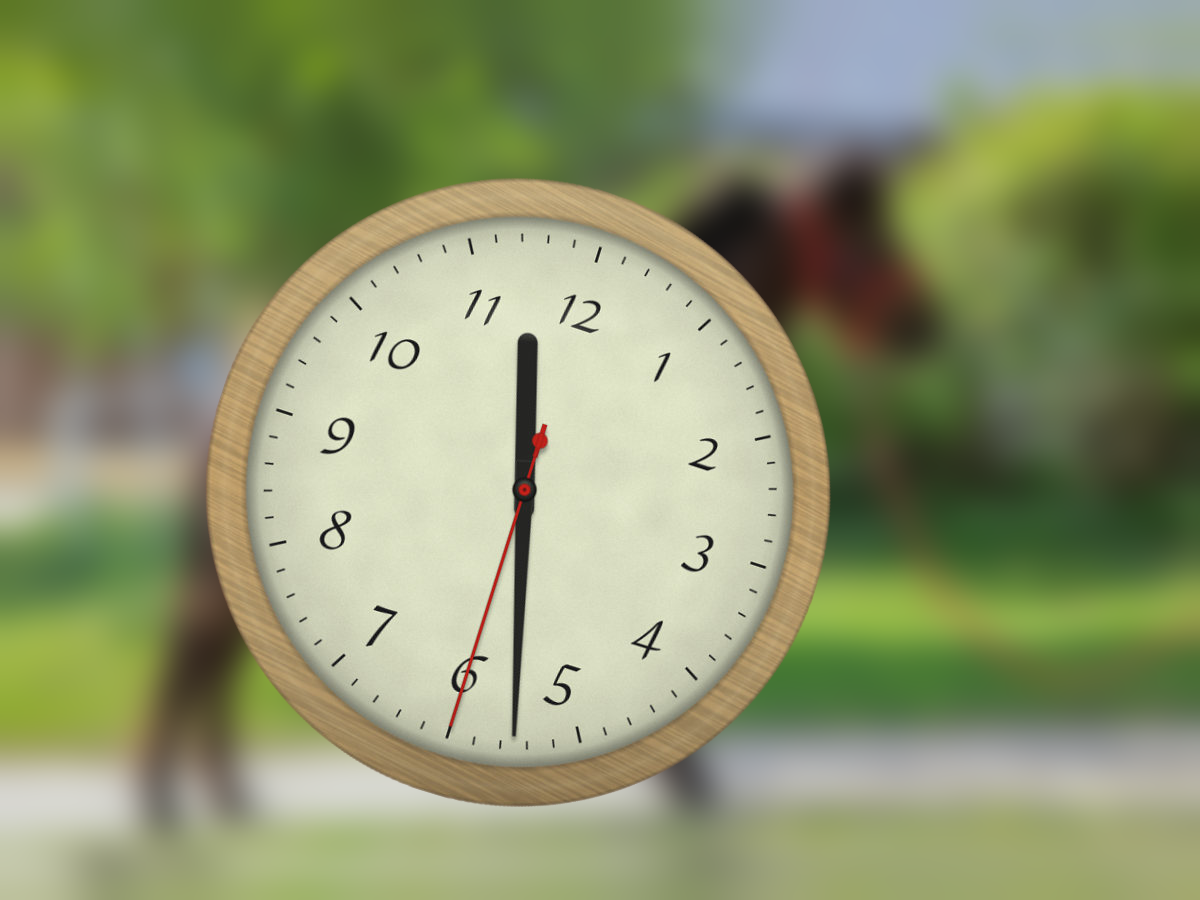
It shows {"hour": 11, "minute": 27, "second": 30}
